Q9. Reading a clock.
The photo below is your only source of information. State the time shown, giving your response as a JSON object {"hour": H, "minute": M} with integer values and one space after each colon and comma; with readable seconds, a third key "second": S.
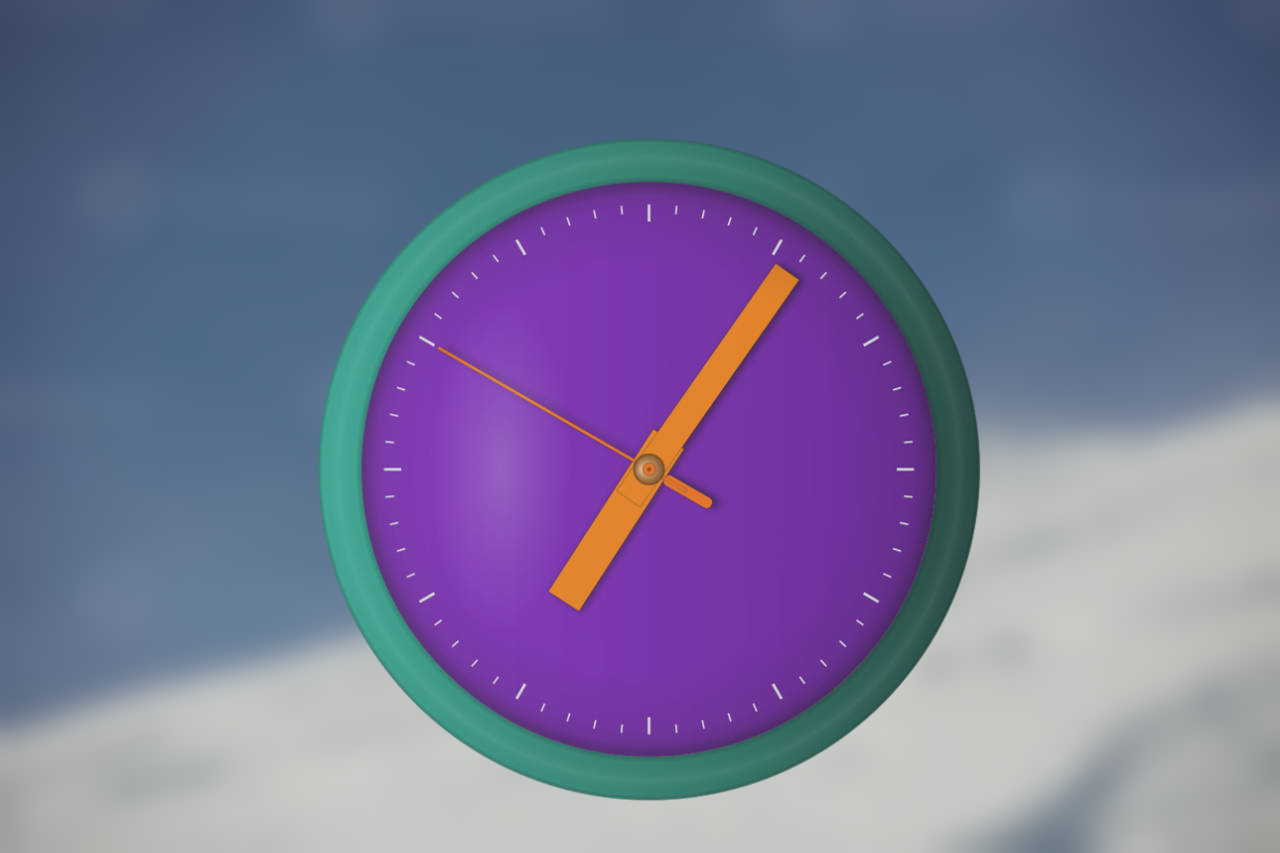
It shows {"hour": 7, "minute": 5, "second": 50}
